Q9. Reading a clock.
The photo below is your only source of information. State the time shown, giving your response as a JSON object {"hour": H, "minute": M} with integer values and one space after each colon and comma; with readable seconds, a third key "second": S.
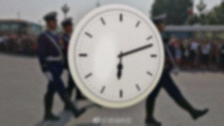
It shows {"hour": 6, "minute": 12}
